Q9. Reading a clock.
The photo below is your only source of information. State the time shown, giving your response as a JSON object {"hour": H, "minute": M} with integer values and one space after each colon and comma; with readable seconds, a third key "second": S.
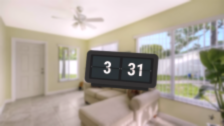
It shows {"hour": 3, "minute": 31}
